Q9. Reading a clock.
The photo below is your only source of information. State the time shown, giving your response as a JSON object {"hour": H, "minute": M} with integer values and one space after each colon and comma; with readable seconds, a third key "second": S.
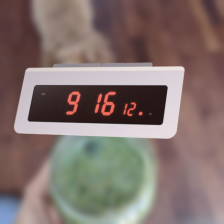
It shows {"hour": 9, "minute": 16, "second": 12}
